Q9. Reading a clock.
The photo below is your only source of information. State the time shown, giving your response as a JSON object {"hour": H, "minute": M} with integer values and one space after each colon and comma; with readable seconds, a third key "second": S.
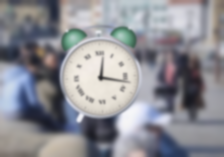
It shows {"hour": 12, "minute": 17}
